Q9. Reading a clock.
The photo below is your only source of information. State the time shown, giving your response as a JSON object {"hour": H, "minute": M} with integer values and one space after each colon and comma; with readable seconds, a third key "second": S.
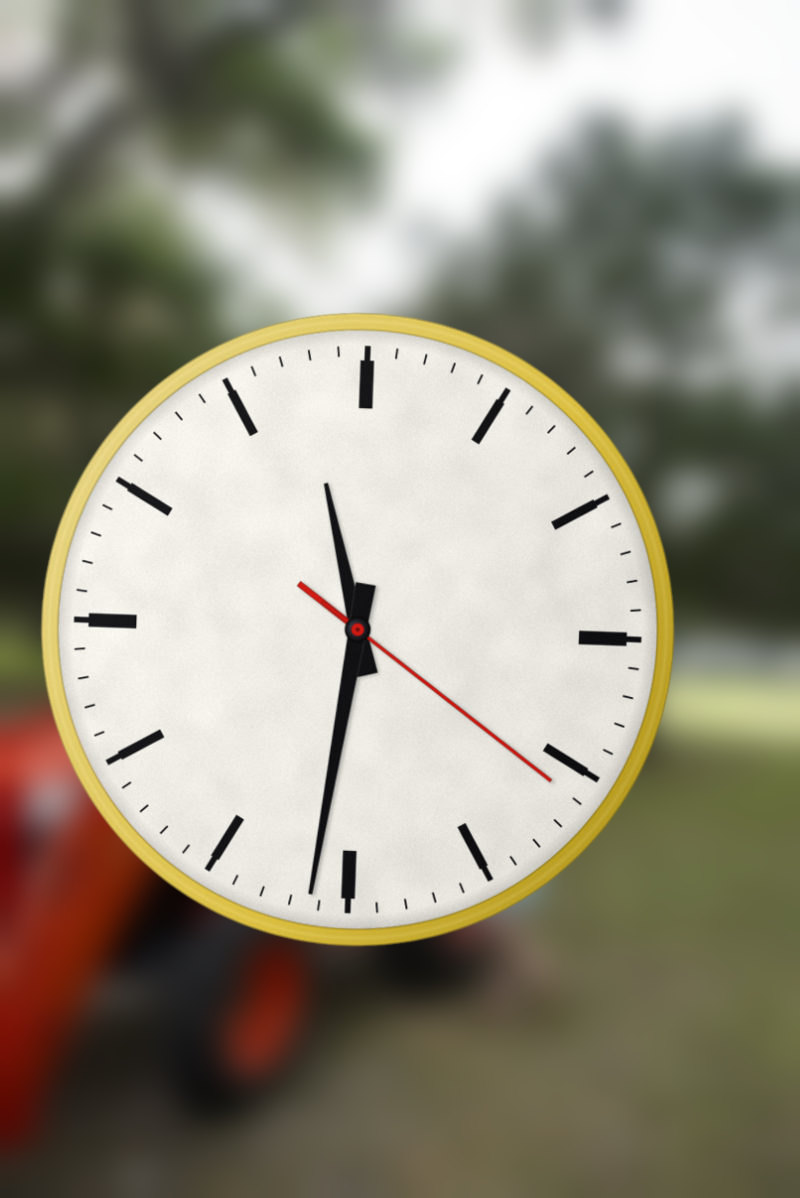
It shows {"hour": 11, "minute": 31, "second": 21}
